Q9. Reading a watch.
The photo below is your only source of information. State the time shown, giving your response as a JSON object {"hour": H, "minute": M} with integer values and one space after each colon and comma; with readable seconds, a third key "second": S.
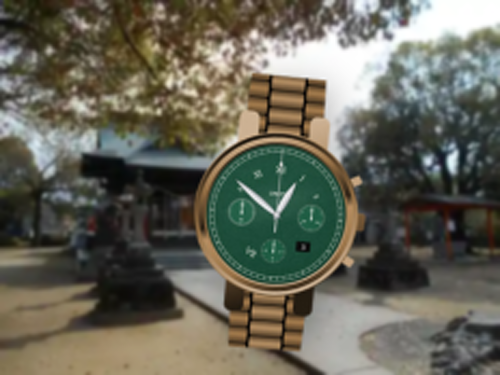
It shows {"hour": 12, "minute": 51}
